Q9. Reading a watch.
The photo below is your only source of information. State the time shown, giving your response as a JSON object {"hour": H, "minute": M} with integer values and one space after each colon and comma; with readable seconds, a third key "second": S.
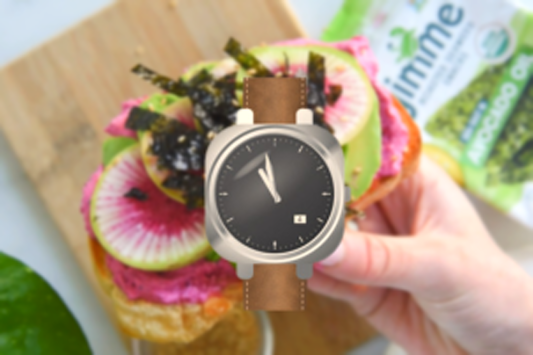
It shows {"hour": 10, "minute": 58}
